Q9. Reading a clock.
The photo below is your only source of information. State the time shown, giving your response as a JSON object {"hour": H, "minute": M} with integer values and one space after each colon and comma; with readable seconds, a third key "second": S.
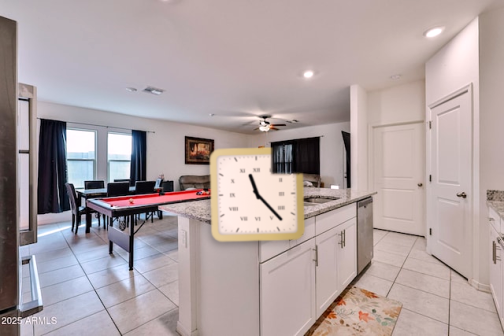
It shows {"hour": 11, "minute": 23}
